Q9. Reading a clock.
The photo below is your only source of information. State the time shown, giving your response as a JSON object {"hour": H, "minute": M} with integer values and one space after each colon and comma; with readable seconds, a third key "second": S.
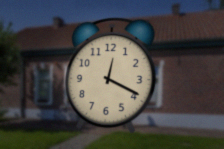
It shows {"hour": 12, "minute": 19}
